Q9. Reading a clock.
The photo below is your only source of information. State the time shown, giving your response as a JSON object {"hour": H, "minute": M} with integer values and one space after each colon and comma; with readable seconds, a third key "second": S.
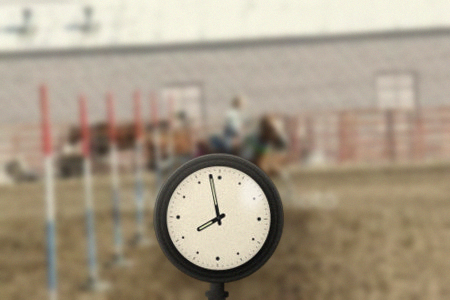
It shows {"hour": 7, "minute": 58}
